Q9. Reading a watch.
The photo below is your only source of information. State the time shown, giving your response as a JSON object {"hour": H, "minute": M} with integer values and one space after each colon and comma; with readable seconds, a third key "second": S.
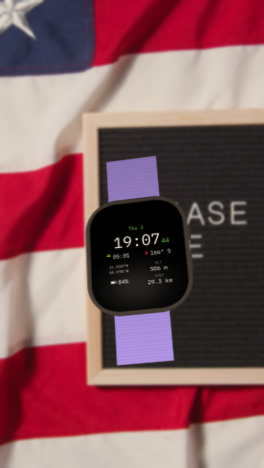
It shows {"hour": 19, "minute": 7}
